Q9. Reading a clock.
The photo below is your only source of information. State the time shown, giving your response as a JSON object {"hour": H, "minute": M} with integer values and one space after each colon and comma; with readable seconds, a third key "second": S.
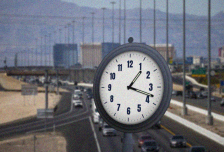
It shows {"hour": 1, "minute": 18}
